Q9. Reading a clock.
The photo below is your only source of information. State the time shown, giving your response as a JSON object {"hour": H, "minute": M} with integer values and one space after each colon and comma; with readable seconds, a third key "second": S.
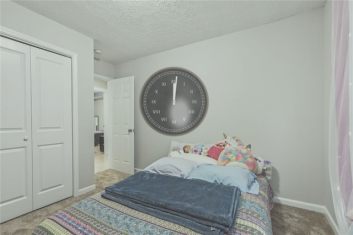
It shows {"hour": 12, "minute": 1}
